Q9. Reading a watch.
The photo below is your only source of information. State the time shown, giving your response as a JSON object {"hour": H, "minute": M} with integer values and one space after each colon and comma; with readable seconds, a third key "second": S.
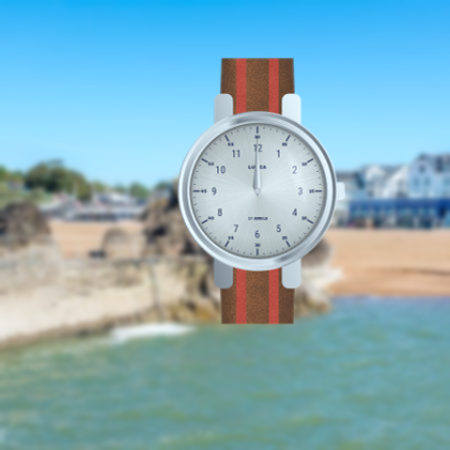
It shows {"hour": 12, "minute": 0}
